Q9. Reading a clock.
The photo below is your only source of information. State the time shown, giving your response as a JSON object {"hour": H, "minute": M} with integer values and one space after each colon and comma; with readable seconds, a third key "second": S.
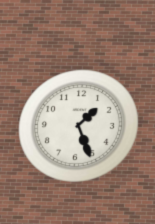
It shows {"hour": 1, "minute": 26}
